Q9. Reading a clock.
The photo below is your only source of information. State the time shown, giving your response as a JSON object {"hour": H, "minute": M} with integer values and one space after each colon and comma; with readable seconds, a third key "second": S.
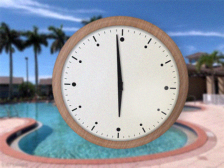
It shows {"hour": 5, "minute": 59}
